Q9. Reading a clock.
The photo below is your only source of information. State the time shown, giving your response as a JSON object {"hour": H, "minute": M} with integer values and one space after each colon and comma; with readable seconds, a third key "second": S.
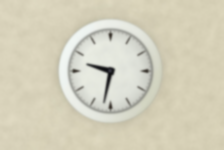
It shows {"hour": 9, "minute": 32}
